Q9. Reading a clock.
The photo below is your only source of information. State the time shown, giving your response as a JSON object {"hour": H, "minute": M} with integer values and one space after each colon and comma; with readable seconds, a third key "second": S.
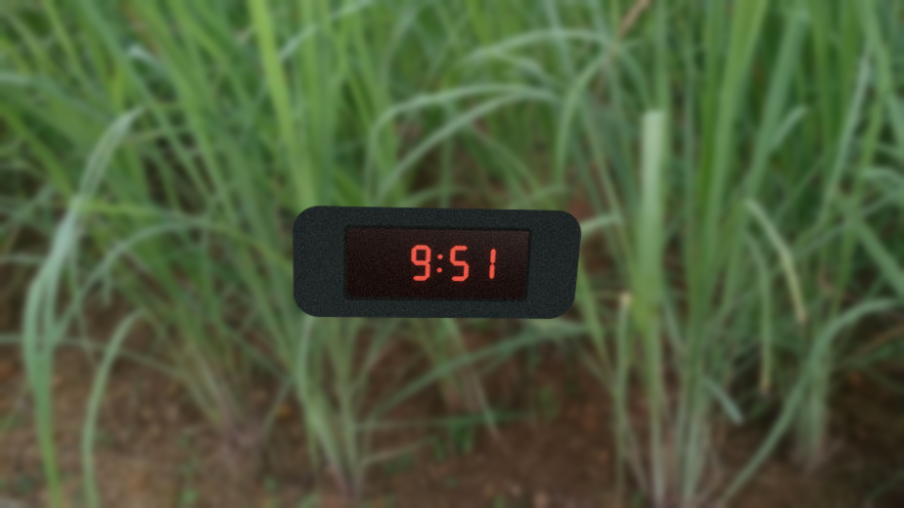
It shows {"hour": 9, "minute": 51}
